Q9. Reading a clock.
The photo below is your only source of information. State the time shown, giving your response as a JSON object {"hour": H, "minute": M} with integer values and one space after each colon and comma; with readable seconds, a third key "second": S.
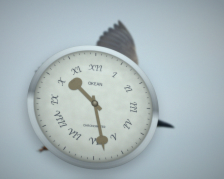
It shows {"hour": 10, "minute": 28}
